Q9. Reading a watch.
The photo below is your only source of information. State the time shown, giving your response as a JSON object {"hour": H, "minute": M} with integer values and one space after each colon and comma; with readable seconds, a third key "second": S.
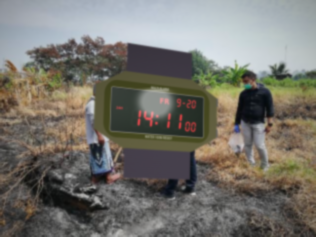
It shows {"hour": 14, "minute": 11}
